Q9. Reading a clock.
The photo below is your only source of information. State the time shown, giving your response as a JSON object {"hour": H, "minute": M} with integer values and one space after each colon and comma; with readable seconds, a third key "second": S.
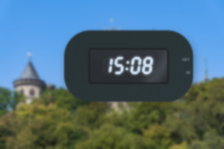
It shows {"hour": 15, "minute": 8}
